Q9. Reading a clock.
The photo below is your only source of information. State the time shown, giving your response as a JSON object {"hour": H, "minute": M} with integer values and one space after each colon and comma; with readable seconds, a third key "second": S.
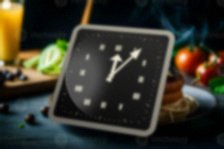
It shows {"hour": 12, "minute": 6}
